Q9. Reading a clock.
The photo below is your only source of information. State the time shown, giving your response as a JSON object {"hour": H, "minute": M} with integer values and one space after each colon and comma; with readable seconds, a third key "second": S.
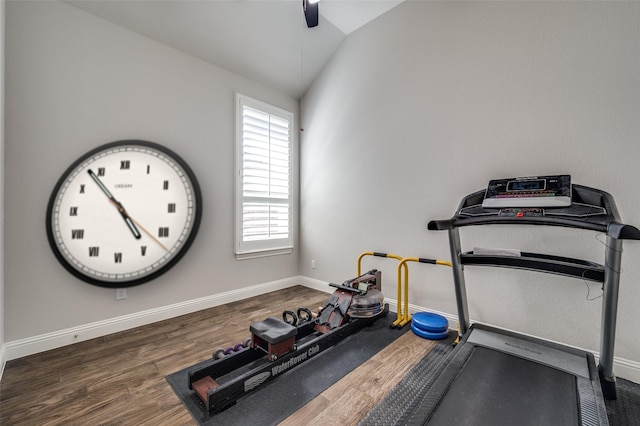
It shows {"hour": 4, "minute": 53, "second": 22}
